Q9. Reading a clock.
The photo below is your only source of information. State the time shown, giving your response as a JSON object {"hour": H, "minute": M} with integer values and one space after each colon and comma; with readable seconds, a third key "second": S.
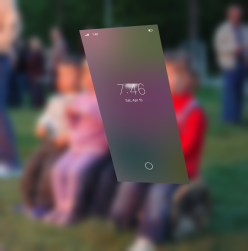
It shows {"hour": 7, "minute": 46}
